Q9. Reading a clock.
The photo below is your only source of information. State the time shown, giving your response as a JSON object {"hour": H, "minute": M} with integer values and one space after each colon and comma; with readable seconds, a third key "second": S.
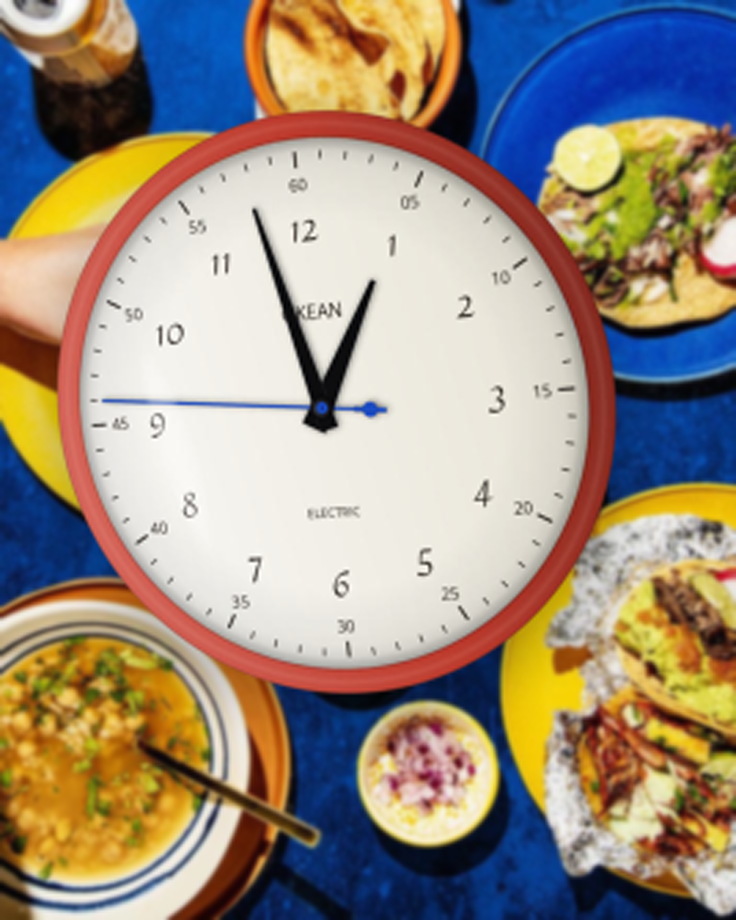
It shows {"hour": 12, "minute": 57, "second": 46}
